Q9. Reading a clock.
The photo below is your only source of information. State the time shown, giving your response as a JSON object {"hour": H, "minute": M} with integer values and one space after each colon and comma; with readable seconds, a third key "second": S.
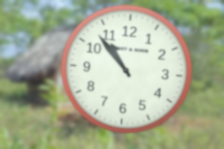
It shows {"hour": 10, "minute": 53}
